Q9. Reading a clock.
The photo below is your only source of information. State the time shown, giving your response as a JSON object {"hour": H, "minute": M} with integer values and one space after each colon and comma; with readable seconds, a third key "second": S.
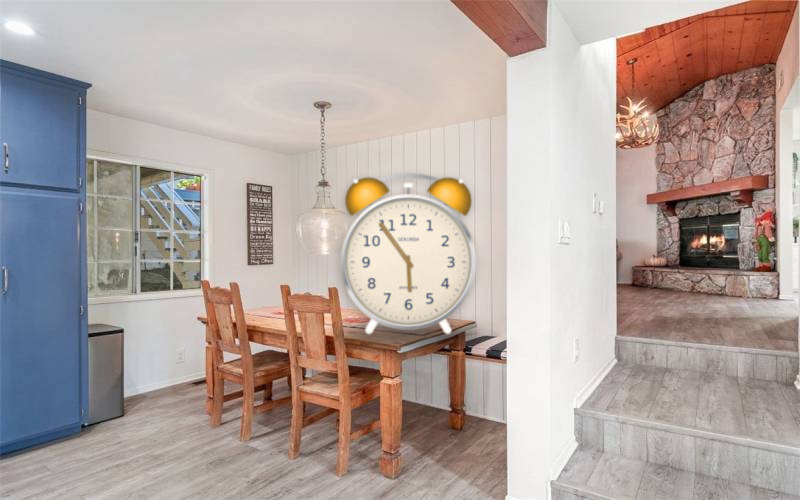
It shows {"hour": 5, "minute": 54}
